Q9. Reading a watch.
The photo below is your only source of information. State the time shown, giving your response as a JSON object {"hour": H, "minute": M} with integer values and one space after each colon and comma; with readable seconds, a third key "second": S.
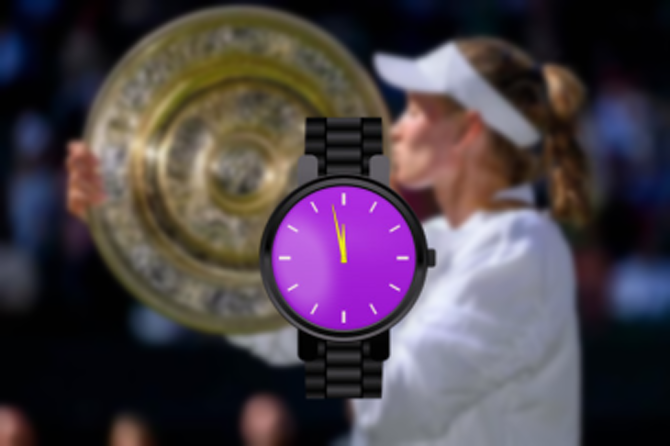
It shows {"hour": 11, "minute": 58}
